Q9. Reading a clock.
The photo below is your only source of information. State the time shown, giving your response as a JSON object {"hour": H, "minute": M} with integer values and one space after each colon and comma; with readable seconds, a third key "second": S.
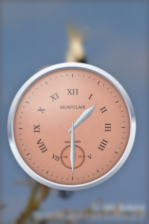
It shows {"hour": 1, "minute": 30}
